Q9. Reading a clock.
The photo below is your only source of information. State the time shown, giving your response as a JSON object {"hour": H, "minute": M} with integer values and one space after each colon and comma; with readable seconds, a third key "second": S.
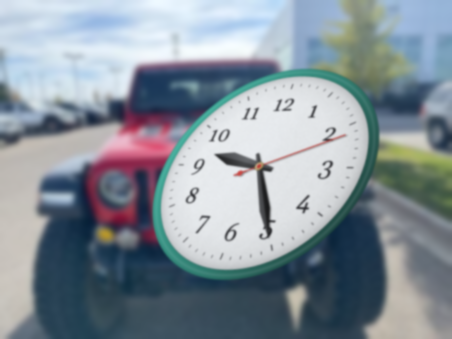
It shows {"hour": 9, "minute": 25, "second": 11}
